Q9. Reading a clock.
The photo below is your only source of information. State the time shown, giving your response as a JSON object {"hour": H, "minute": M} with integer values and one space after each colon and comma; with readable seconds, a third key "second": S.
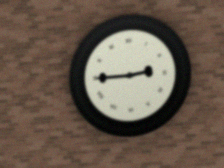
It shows {"hour": 2, "minute": 45}
